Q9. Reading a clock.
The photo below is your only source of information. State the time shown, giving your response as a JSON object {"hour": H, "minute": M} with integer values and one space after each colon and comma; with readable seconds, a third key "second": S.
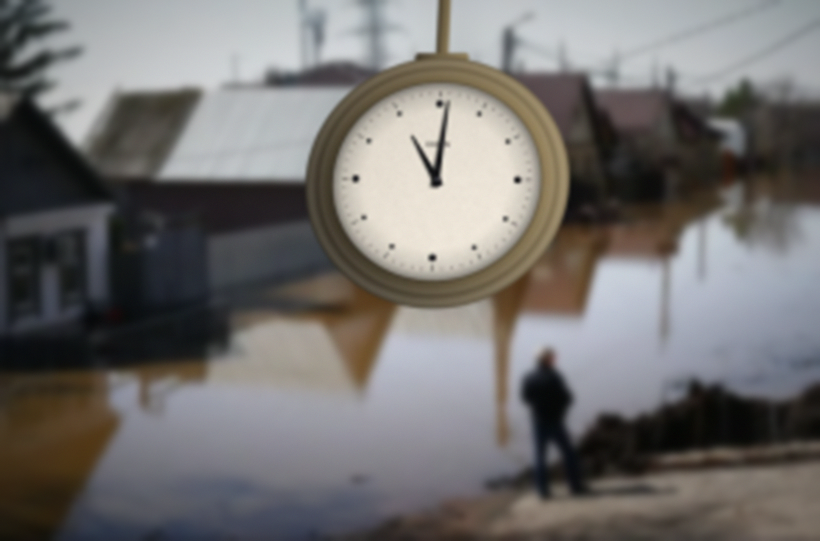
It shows {"hour": 11, "minute": 1}
